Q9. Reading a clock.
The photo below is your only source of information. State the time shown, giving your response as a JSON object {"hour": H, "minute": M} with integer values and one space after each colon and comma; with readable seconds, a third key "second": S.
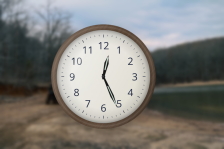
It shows {"hour": 12, "minute": 26}
